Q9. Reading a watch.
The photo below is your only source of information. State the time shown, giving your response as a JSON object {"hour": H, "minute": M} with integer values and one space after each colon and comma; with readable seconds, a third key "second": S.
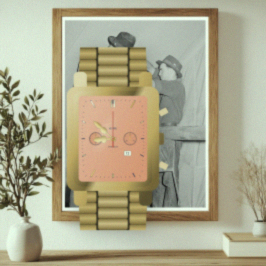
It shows {"hour": 8, "minute": 52}
